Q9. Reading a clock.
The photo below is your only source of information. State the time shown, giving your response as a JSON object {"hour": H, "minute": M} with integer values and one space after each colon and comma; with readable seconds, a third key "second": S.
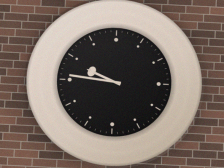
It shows {"hour": 9, "minute": 46}
